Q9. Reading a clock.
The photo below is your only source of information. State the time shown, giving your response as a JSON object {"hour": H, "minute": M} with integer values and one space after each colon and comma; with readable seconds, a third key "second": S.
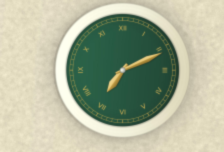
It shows {"hour": 7, "minute": 11}
